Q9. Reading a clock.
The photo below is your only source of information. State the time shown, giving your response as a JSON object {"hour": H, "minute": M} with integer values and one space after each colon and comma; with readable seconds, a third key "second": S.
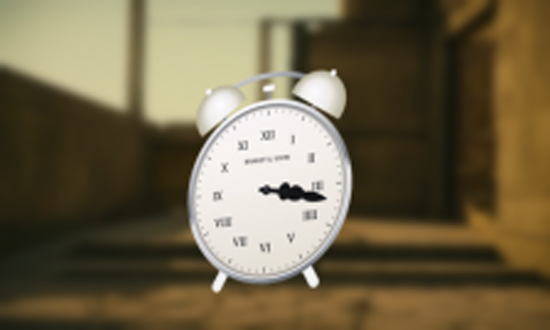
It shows {"hour": 3, "minute": 17}
